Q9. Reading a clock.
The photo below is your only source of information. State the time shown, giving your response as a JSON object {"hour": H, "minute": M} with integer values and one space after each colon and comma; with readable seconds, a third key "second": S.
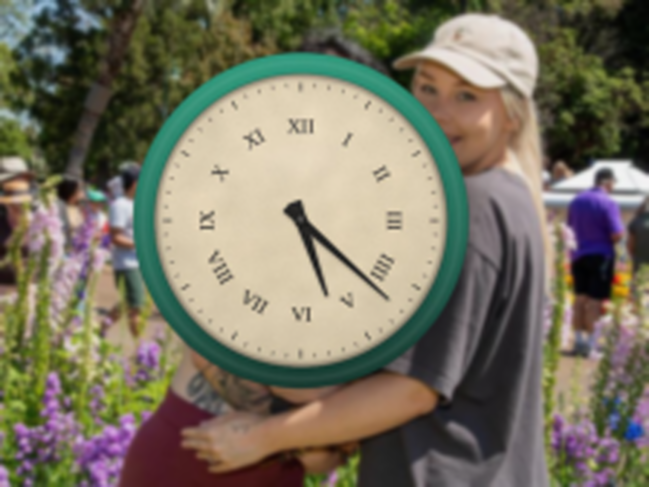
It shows {"hour": 5, "minute": 22}
